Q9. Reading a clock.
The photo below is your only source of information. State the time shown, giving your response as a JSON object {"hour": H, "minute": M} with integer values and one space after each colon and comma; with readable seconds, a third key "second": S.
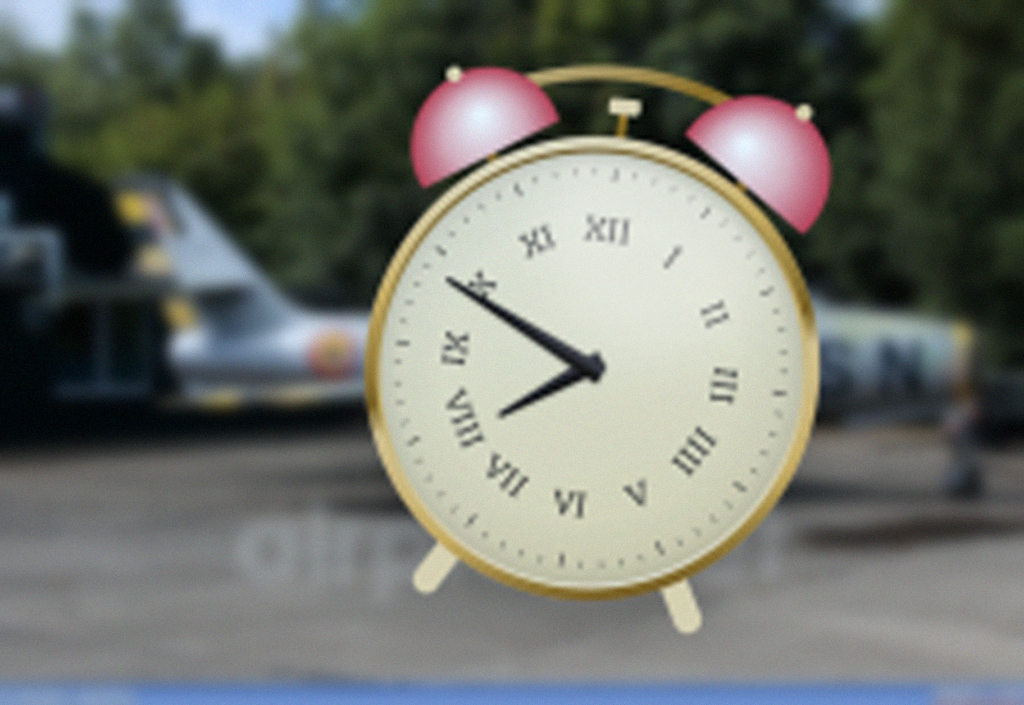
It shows {"hour": 7, "minute": 49}
